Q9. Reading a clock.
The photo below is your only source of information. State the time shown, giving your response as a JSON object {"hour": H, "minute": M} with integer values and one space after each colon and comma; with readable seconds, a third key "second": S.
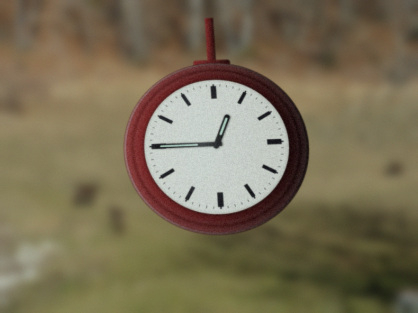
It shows {"hour": 12, "minute": 45}
